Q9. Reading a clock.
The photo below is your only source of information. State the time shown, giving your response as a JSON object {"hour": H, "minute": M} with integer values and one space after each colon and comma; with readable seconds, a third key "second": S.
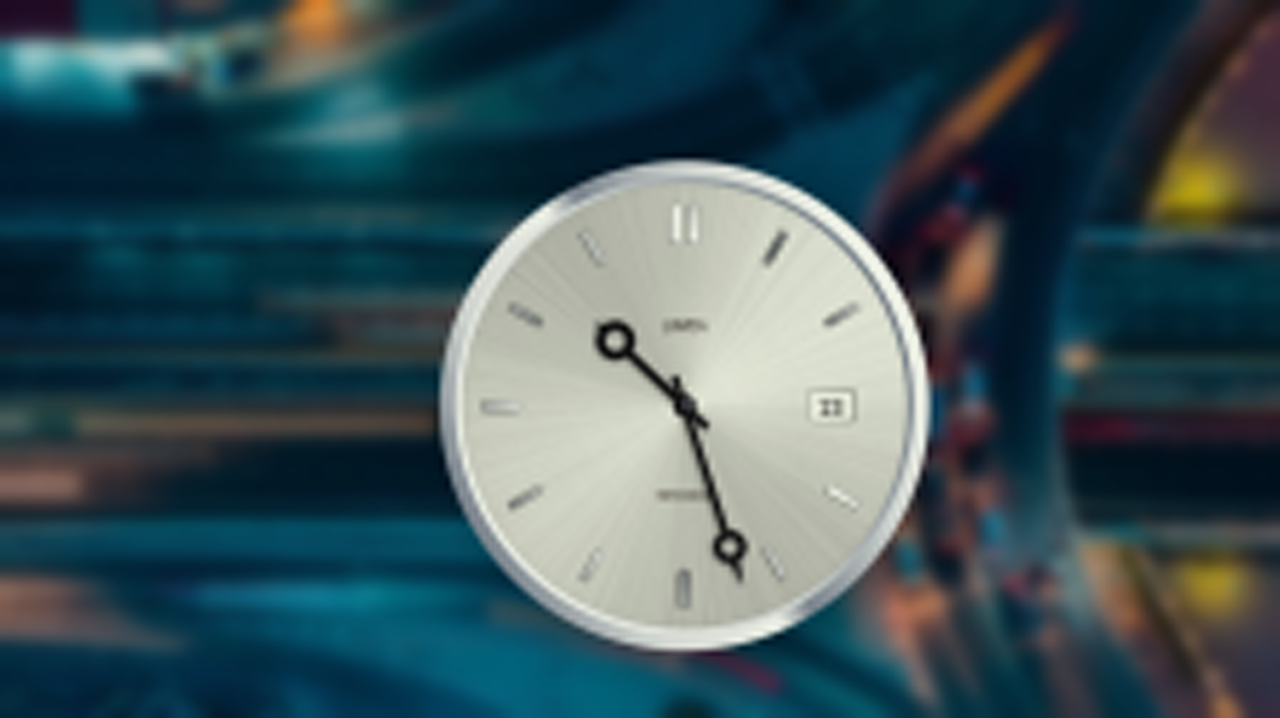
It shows {"hour": 10, "minute": 27}
